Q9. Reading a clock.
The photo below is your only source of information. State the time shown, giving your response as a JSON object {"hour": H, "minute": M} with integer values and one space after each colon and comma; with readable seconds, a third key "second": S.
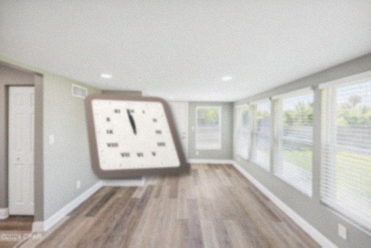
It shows {"hour": 11, "minute": 59}
